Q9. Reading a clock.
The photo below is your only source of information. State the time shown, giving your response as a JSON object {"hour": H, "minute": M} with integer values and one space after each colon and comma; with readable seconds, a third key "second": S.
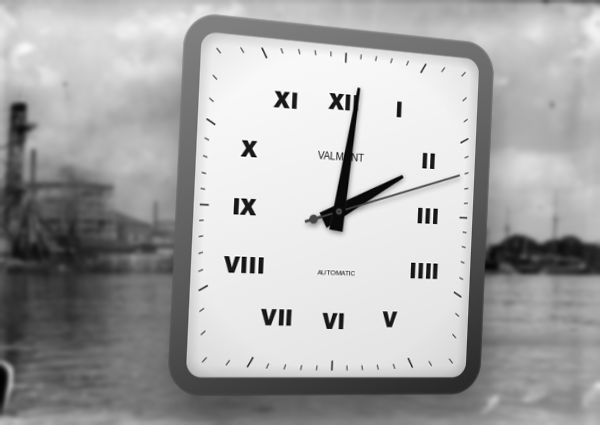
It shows {"hour": 2, "minute": 1, "second": 12}
